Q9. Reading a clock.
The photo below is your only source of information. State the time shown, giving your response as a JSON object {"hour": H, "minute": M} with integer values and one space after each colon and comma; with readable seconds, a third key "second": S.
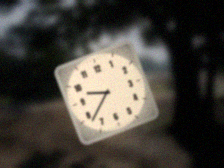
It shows {"hour": 9, "minute": 38}
